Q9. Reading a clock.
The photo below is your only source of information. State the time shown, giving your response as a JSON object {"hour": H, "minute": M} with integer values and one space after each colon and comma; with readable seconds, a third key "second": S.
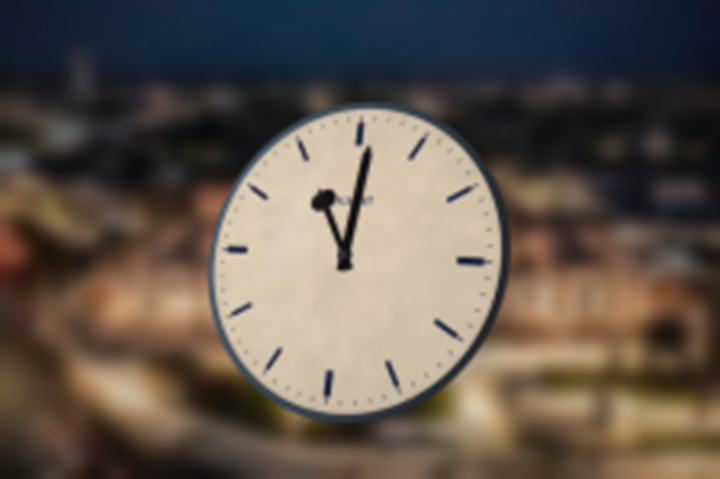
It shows {"hour": 11, "minute": 1}
